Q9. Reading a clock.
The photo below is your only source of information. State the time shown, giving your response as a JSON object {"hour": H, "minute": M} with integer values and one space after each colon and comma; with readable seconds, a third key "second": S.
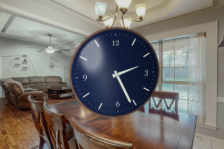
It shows {"hour": 2, "minute": 26}
